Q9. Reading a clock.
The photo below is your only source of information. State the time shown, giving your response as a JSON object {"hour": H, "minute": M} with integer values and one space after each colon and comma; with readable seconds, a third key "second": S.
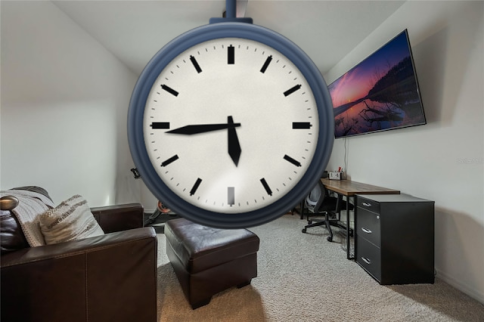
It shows {"hour": 5, "minute": 44}
